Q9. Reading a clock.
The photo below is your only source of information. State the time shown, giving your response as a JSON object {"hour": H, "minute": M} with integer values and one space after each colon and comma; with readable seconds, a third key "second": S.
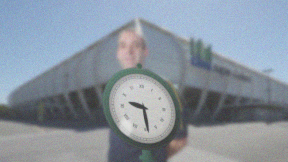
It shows {"hour": 9, "minute": 29}
